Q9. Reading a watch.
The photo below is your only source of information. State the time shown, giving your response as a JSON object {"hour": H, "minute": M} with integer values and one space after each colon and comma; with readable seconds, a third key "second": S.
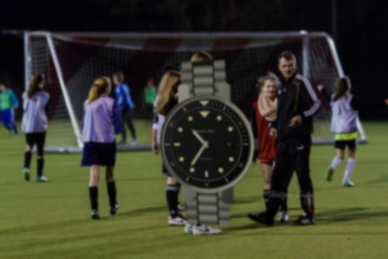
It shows {"hour": 10, "minute": 36}
